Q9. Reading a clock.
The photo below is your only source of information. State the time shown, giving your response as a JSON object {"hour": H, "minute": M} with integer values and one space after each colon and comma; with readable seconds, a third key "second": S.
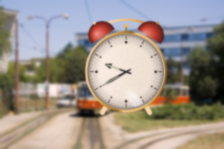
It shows {"hour": 9, "minute": 40}
